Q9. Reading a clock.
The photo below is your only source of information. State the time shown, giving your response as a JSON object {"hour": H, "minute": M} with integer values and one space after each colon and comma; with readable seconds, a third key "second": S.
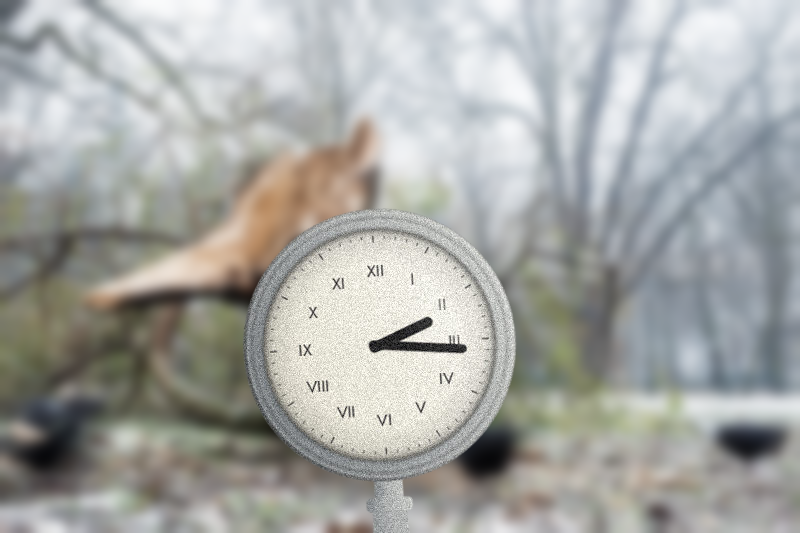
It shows {"hour": 2, "minute": 16}
